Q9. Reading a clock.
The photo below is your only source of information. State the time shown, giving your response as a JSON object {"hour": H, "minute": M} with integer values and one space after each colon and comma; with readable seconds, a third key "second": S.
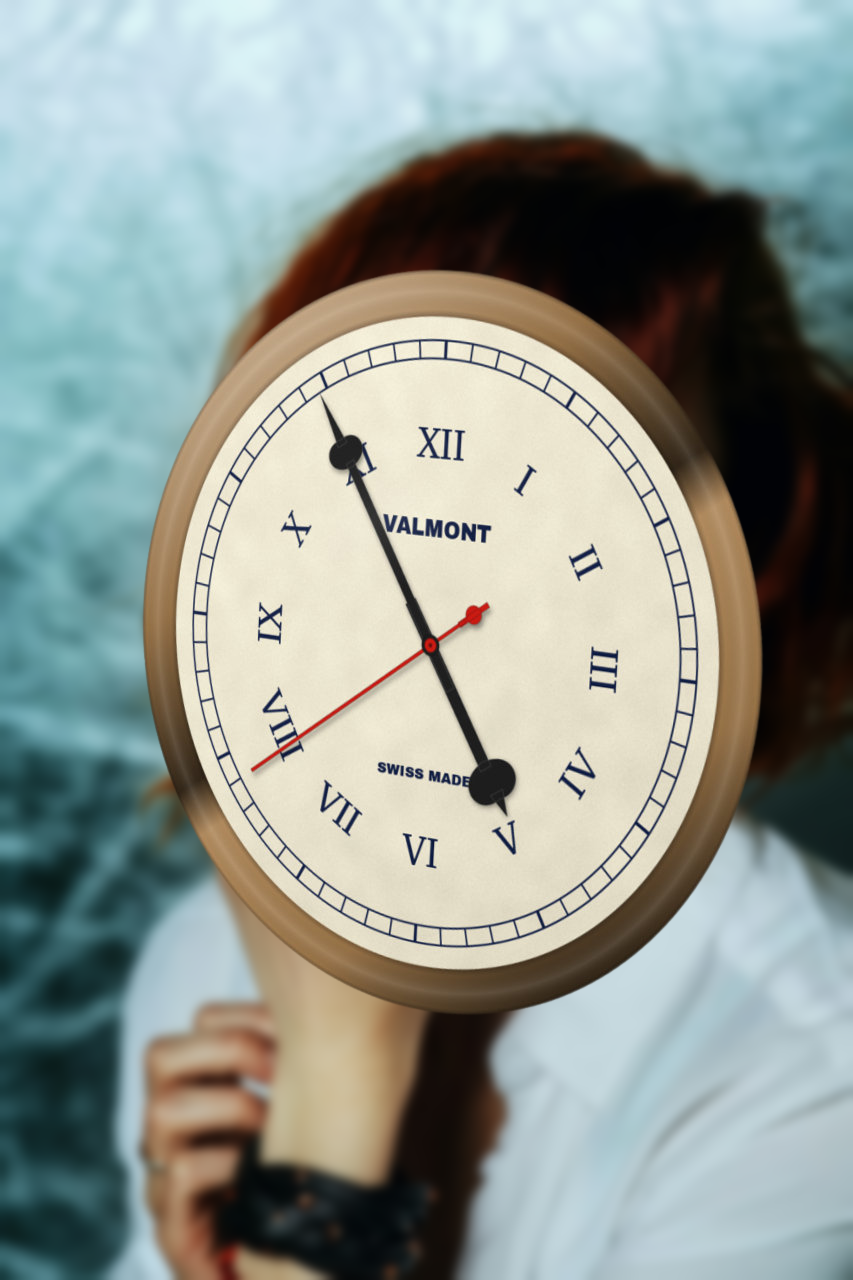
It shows {"hour": 4, "minute": 54, "second": 39}
